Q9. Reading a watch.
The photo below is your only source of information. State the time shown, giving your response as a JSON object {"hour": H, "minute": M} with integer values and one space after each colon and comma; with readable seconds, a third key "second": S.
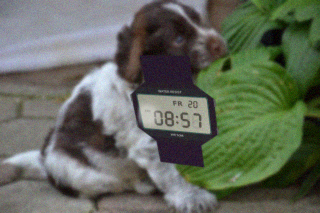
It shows {"hour": 8, "minute": 57}
